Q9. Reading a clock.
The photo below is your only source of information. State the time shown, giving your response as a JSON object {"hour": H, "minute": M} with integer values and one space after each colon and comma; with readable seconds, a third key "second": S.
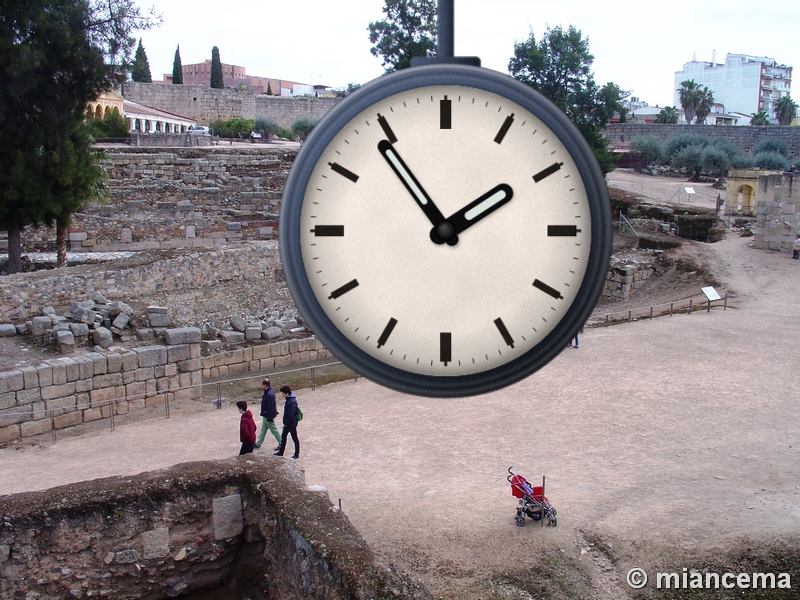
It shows {"hour": 1, "minute": 54}
